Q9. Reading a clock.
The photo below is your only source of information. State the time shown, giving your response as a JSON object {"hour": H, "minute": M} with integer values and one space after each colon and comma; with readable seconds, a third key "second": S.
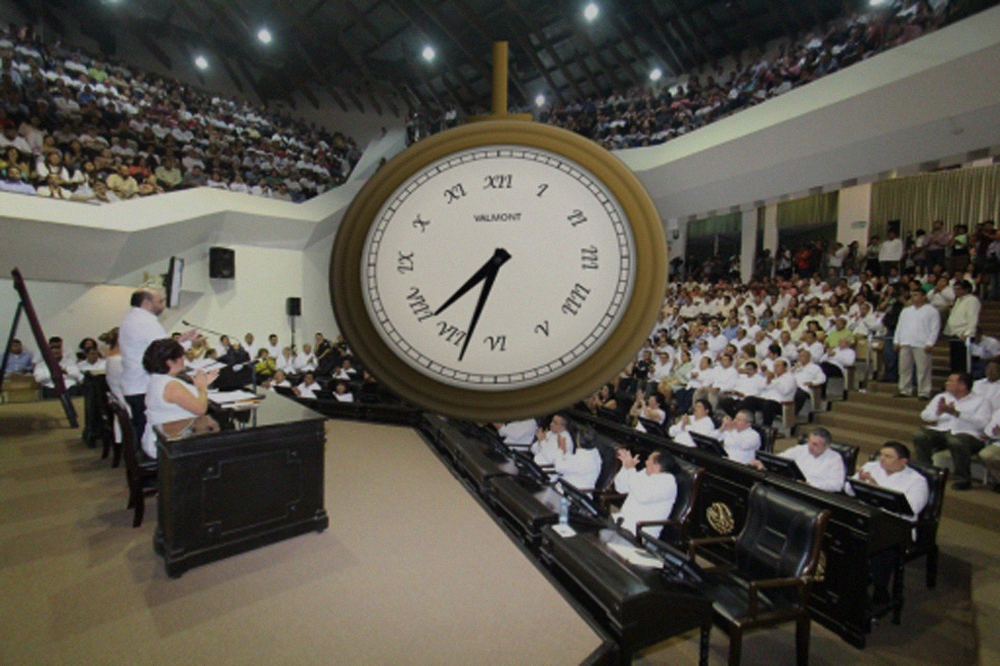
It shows {"hour": 7, "minute": 33}
